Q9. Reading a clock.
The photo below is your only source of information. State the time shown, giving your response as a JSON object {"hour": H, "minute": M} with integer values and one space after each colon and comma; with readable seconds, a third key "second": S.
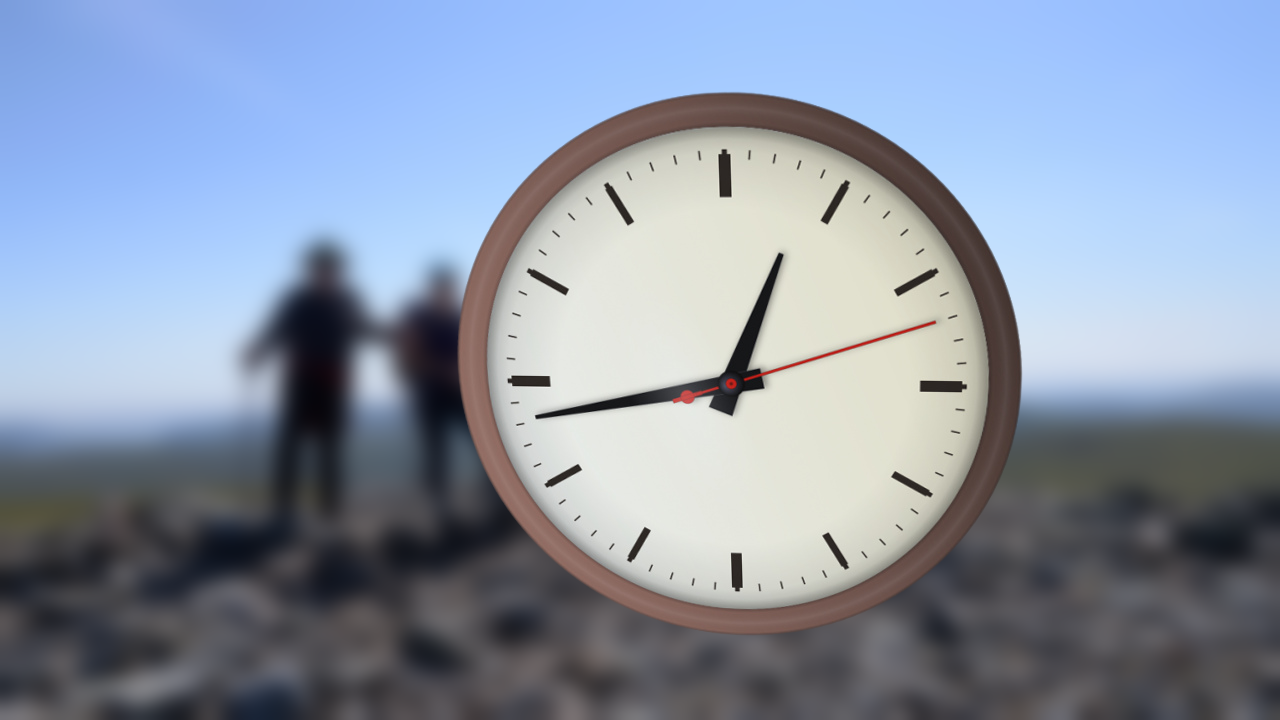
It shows {"hour": 12, "minute": 43, "second": 12}
